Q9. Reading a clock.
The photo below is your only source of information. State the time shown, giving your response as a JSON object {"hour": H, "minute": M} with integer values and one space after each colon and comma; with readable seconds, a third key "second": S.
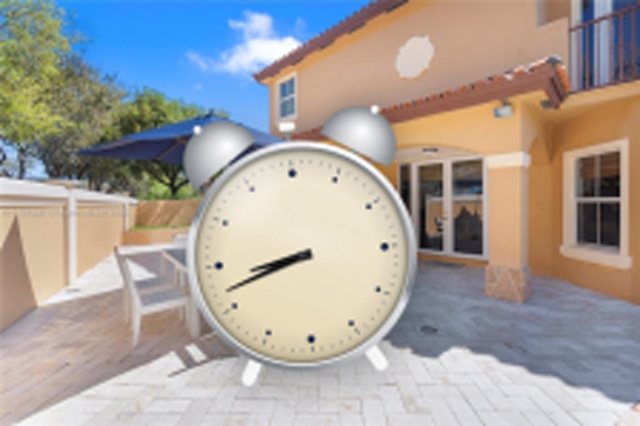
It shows {"hour": 8, "minute": 42}
